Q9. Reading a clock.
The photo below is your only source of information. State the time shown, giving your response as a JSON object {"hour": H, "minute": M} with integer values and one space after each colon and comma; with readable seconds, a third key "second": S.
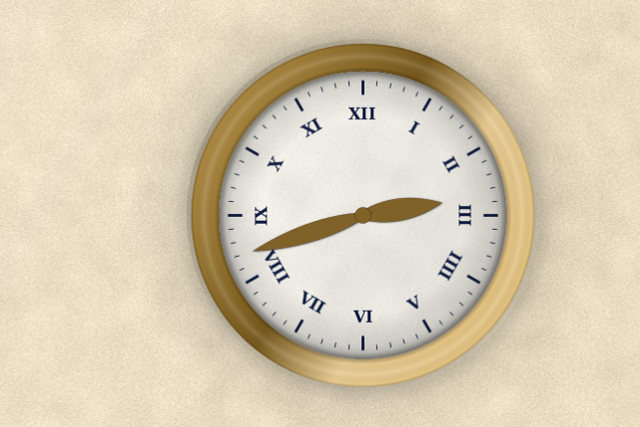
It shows {"hour": 2, "minute": 42}
